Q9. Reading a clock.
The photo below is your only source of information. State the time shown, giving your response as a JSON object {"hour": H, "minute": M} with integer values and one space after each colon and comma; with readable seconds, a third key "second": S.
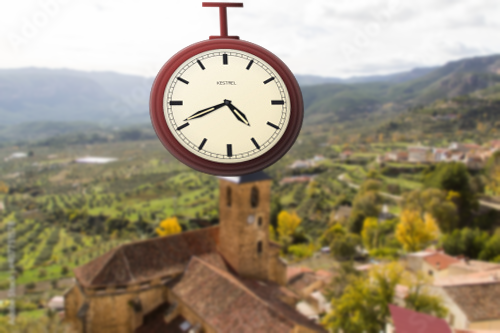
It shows {"hour": 4, "minute": 41}
